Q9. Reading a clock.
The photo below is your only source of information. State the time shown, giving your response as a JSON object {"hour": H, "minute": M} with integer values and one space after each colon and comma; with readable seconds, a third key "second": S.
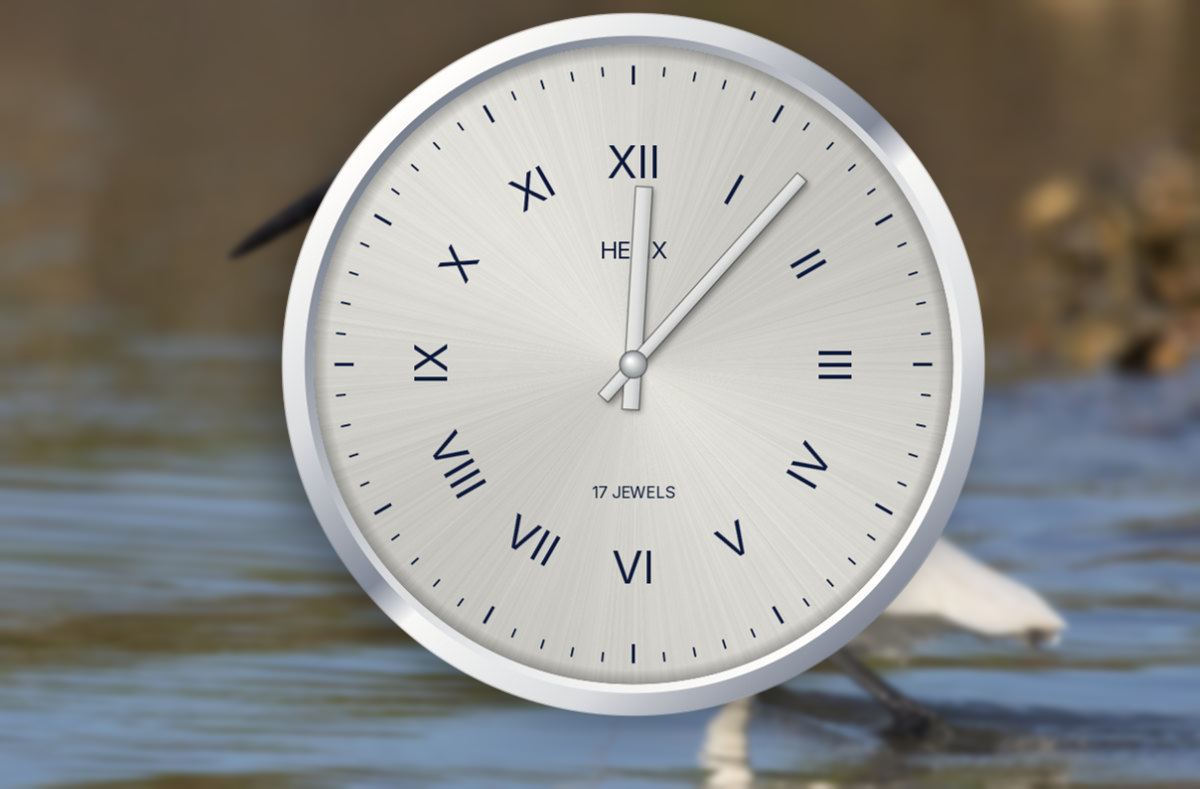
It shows {"hour": 12, "minute": 7}
